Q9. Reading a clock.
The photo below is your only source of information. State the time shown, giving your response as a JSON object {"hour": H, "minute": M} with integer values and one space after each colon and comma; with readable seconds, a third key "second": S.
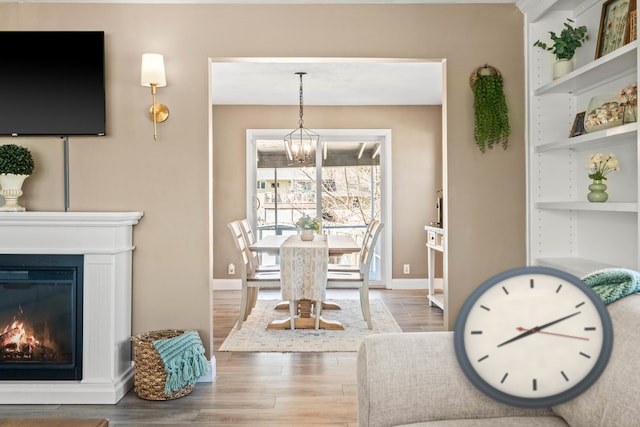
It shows {"hour": 8, "minute": 11, "second": 17}
